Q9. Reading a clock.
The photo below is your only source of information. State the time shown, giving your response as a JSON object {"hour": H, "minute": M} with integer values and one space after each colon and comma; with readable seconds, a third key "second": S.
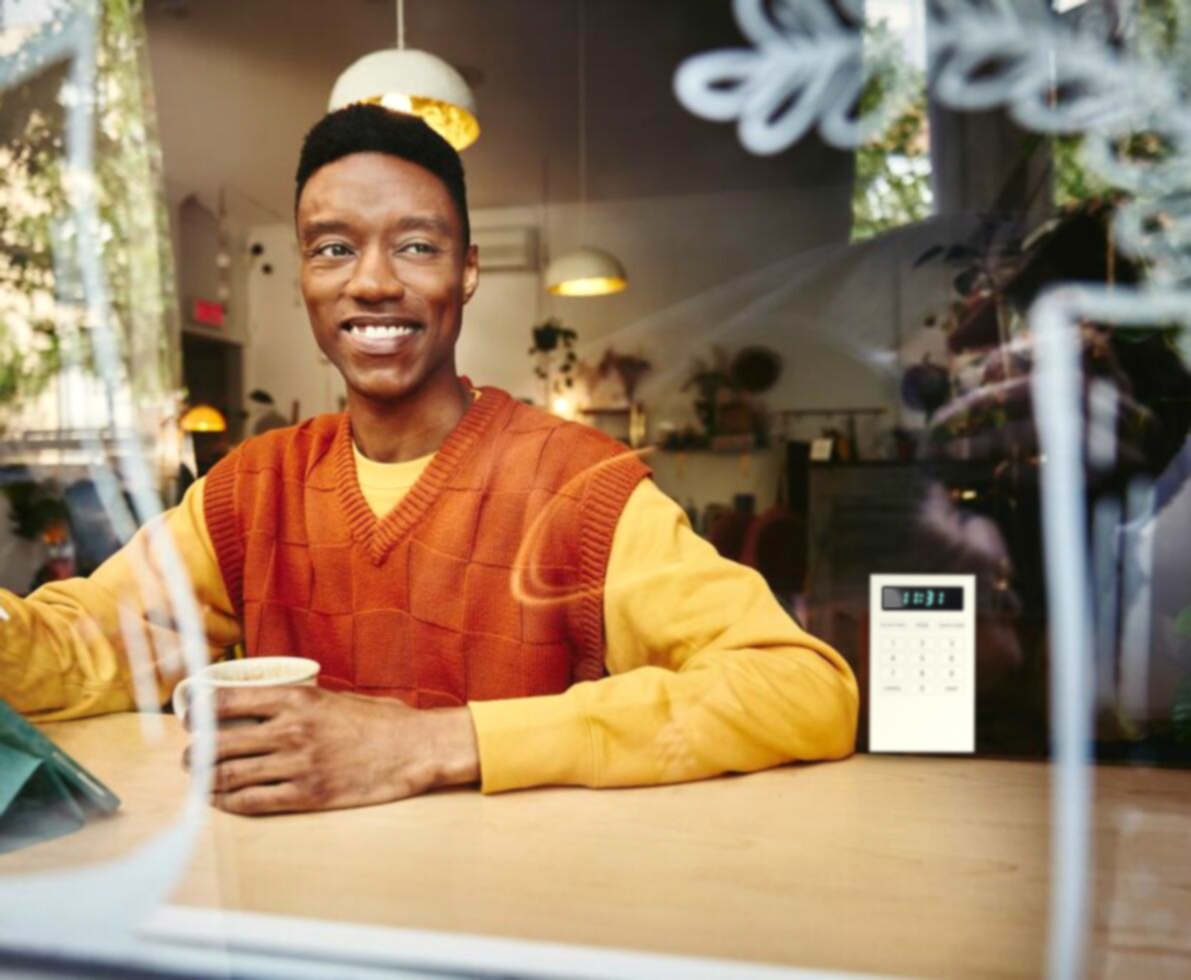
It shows {"hour": 11, "minute": 31}
